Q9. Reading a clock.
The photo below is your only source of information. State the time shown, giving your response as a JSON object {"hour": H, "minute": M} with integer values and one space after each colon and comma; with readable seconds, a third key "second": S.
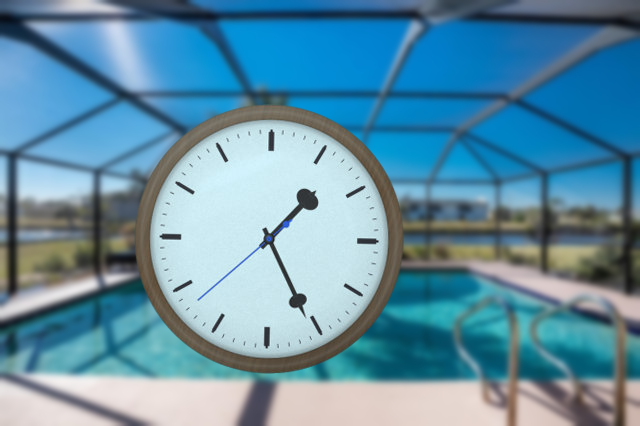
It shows {"hour": 1, "minute": 25, "second": 38}
